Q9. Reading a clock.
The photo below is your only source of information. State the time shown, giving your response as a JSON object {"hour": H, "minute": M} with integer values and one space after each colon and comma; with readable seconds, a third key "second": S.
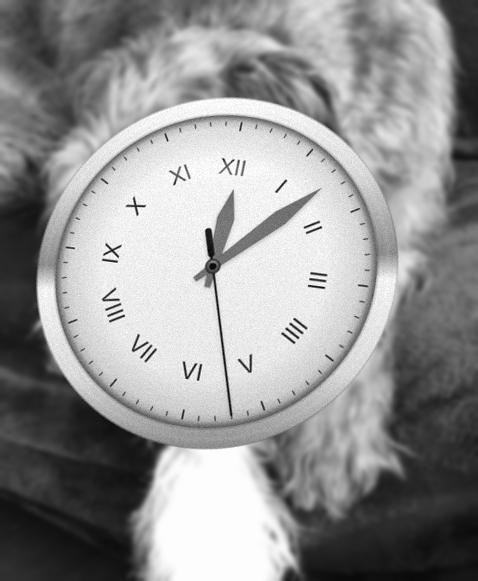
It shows {"hour": 12, "minute": 7, "second": 27}
